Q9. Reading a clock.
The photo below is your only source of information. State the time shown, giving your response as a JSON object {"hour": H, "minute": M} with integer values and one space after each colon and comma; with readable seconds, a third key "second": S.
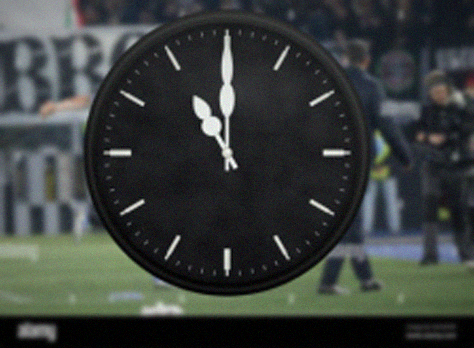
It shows {"hour": 11, "minute": 0}
